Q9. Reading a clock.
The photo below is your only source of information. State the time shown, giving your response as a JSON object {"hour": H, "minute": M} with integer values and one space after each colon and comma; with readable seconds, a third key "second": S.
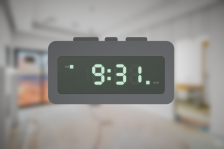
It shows {"hour": 9, "minute": 31}
